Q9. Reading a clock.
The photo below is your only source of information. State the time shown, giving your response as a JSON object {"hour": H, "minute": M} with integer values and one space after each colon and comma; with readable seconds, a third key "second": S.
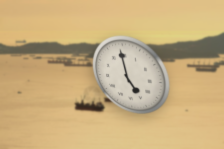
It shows {"hour": 4, "minute": 59}
